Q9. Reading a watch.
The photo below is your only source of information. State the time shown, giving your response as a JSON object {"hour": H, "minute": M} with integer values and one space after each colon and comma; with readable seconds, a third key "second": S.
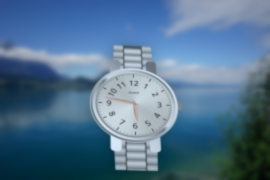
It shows {"hour": 5, "minute": 47}
